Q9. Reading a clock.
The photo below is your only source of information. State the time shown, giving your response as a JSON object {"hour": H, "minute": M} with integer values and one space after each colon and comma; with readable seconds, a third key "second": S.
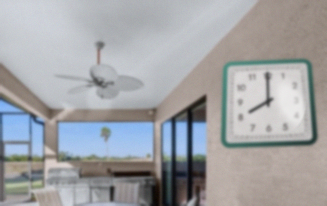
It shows {"hour": 8, "minute": 0}
